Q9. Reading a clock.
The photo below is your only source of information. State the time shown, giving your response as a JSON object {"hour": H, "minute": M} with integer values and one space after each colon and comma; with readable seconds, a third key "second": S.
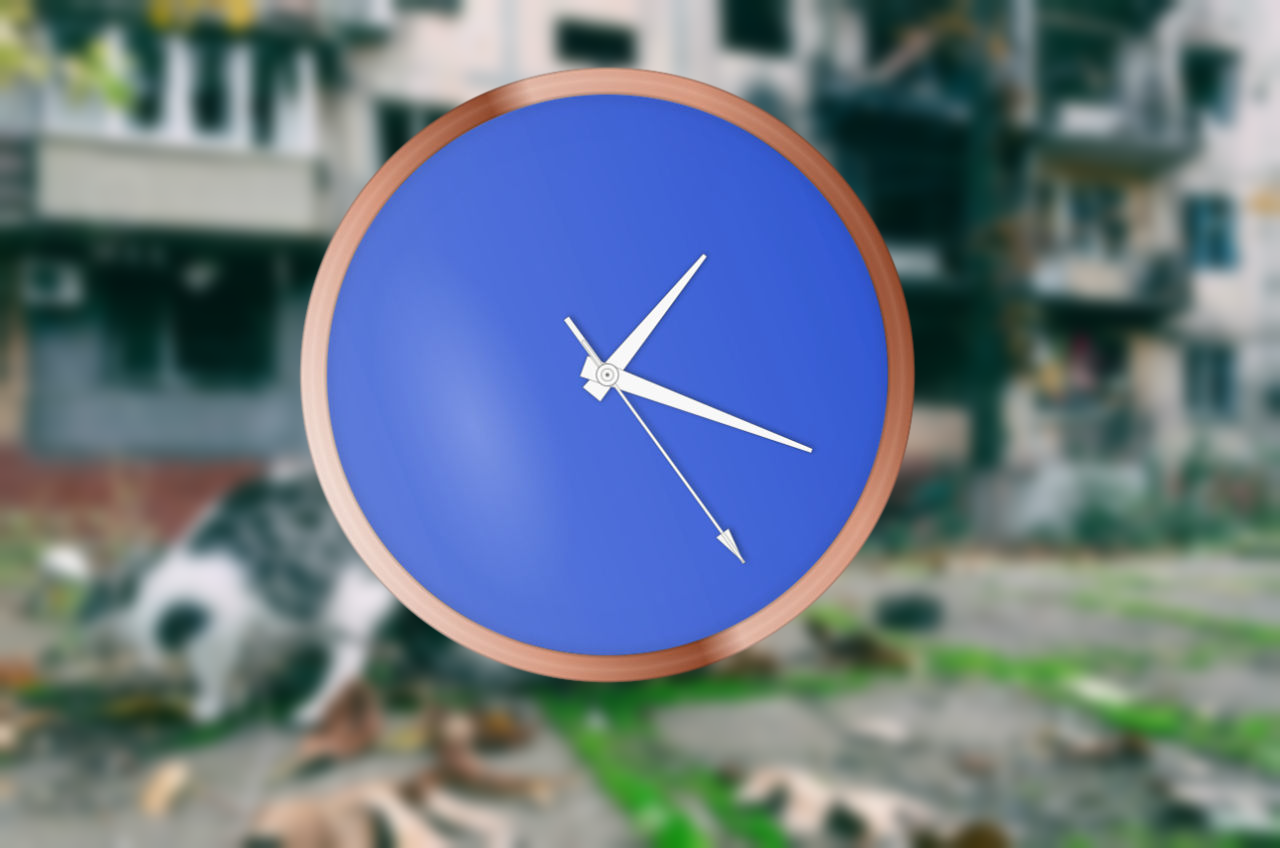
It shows {"hour": 1, "minute": 18, "second": 24}
